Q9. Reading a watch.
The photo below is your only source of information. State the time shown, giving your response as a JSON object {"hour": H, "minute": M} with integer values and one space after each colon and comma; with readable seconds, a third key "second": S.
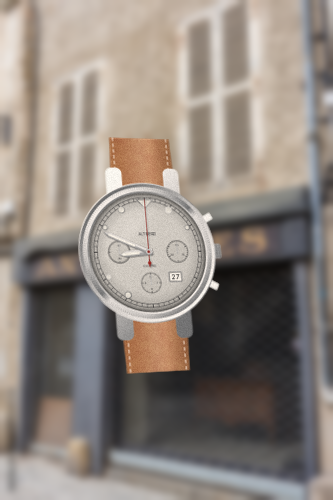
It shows {"hour": 8, "minute": 49}
